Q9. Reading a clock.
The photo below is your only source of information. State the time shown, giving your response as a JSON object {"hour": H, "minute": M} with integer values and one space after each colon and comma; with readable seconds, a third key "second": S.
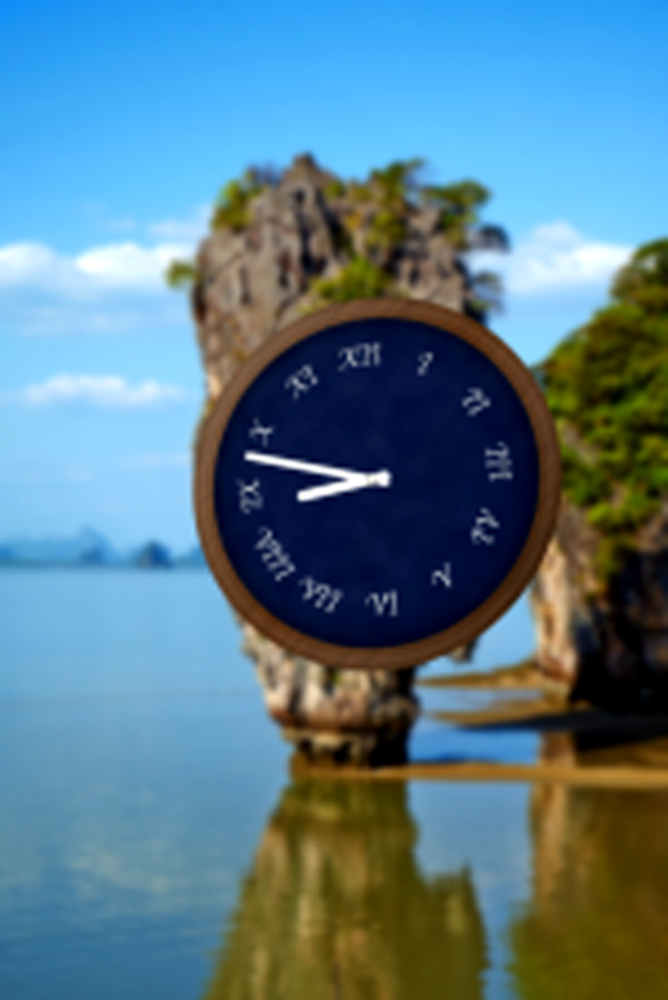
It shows {"hour": 8, "minute": 48}
